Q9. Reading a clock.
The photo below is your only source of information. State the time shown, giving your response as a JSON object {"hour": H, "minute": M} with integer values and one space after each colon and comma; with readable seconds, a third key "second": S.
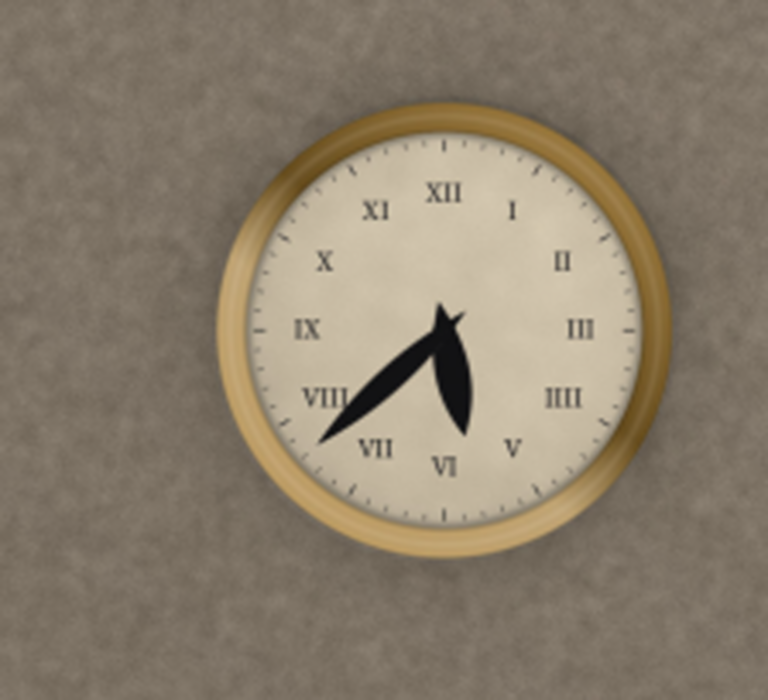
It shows {"hour": 5, "minute": 38}
